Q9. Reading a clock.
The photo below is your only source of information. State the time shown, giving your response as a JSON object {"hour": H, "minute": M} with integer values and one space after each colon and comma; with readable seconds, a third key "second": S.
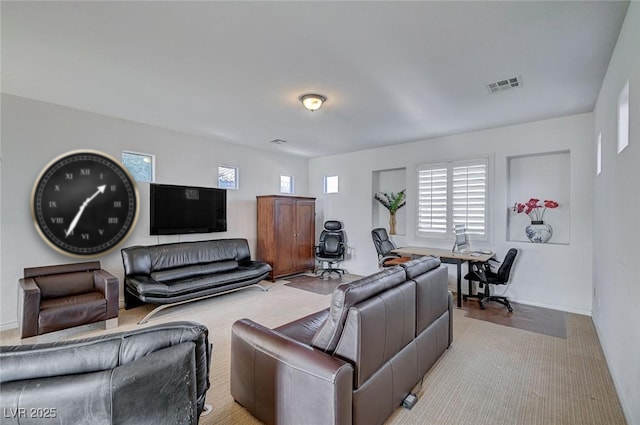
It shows {"hour": 1, "minute": 35}
